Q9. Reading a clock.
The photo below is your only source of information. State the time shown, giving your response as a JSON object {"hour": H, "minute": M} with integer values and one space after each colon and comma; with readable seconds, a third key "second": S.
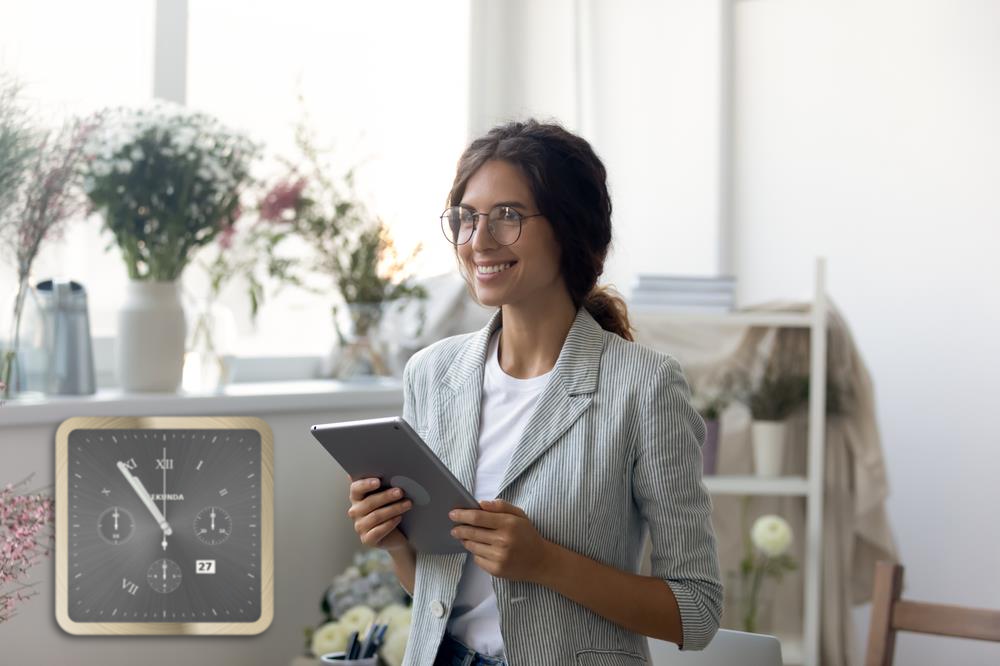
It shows {"hour": 10, "minute": 54}
